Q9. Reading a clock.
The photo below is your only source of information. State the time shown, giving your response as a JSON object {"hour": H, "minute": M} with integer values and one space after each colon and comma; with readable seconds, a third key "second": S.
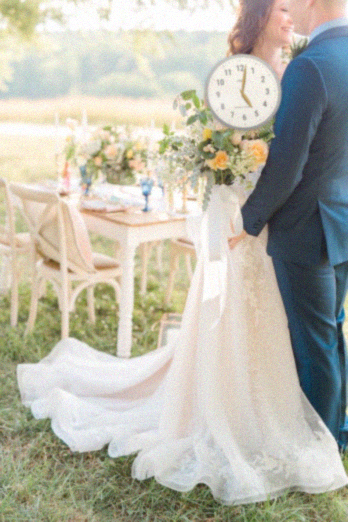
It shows {"hour": 5, "minute": 2}
